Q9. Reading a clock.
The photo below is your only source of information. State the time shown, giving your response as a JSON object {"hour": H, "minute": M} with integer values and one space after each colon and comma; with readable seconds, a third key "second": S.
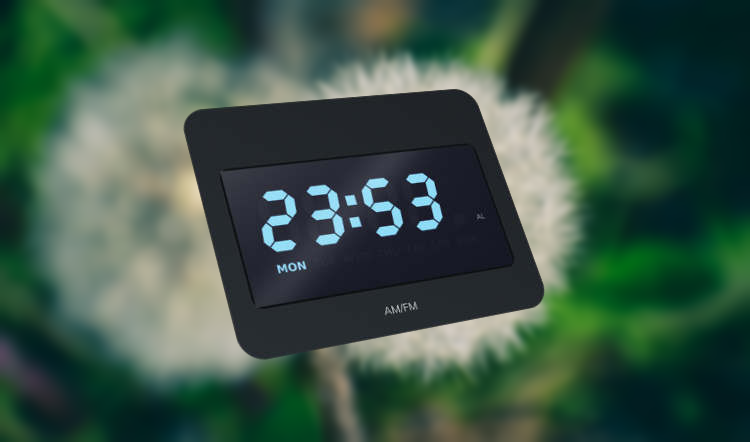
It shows {"hour": 23, "minute": 53}
